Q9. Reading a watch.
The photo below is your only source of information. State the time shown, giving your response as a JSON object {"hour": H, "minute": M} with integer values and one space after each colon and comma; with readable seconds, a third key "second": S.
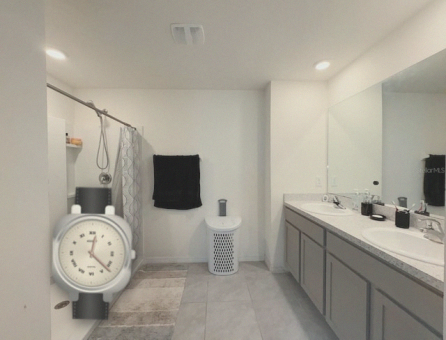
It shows {"hour": 12, "minute": 22}
